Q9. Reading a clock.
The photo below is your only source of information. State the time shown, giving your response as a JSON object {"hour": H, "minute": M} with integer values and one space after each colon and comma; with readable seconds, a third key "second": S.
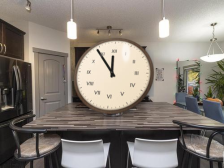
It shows {"hour": 11, "minute": 54}
